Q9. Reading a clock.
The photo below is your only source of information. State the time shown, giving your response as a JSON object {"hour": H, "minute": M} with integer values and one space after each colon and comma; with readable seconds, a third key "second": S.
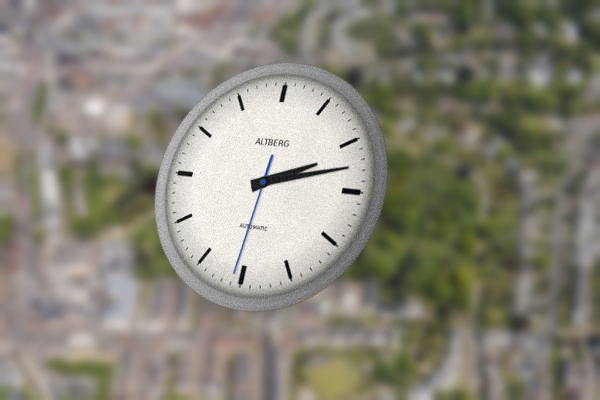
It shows {"hour": 2, "minute": 12, "second": 31}
